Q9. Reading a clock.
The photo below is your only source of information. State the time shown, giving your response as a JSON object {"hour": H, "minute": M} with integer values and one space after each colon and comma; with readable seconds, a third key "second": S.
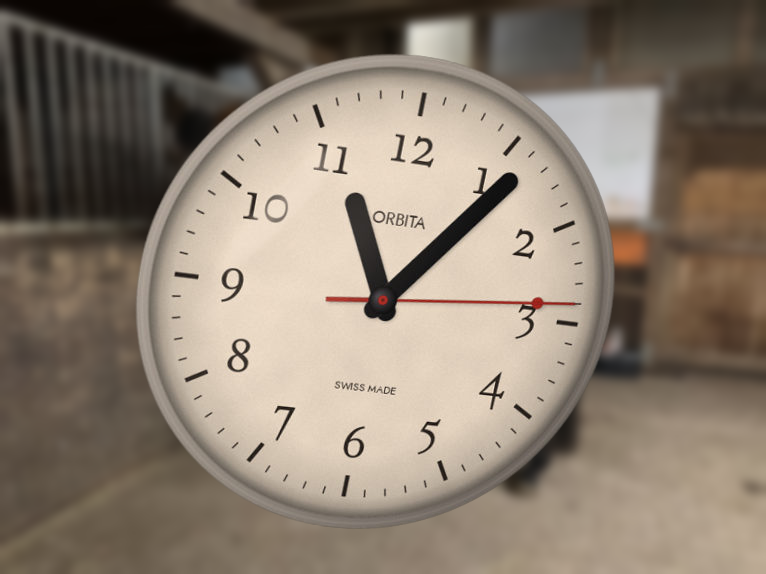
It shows {"hour": 11, "minute": 6, "second": 14}
